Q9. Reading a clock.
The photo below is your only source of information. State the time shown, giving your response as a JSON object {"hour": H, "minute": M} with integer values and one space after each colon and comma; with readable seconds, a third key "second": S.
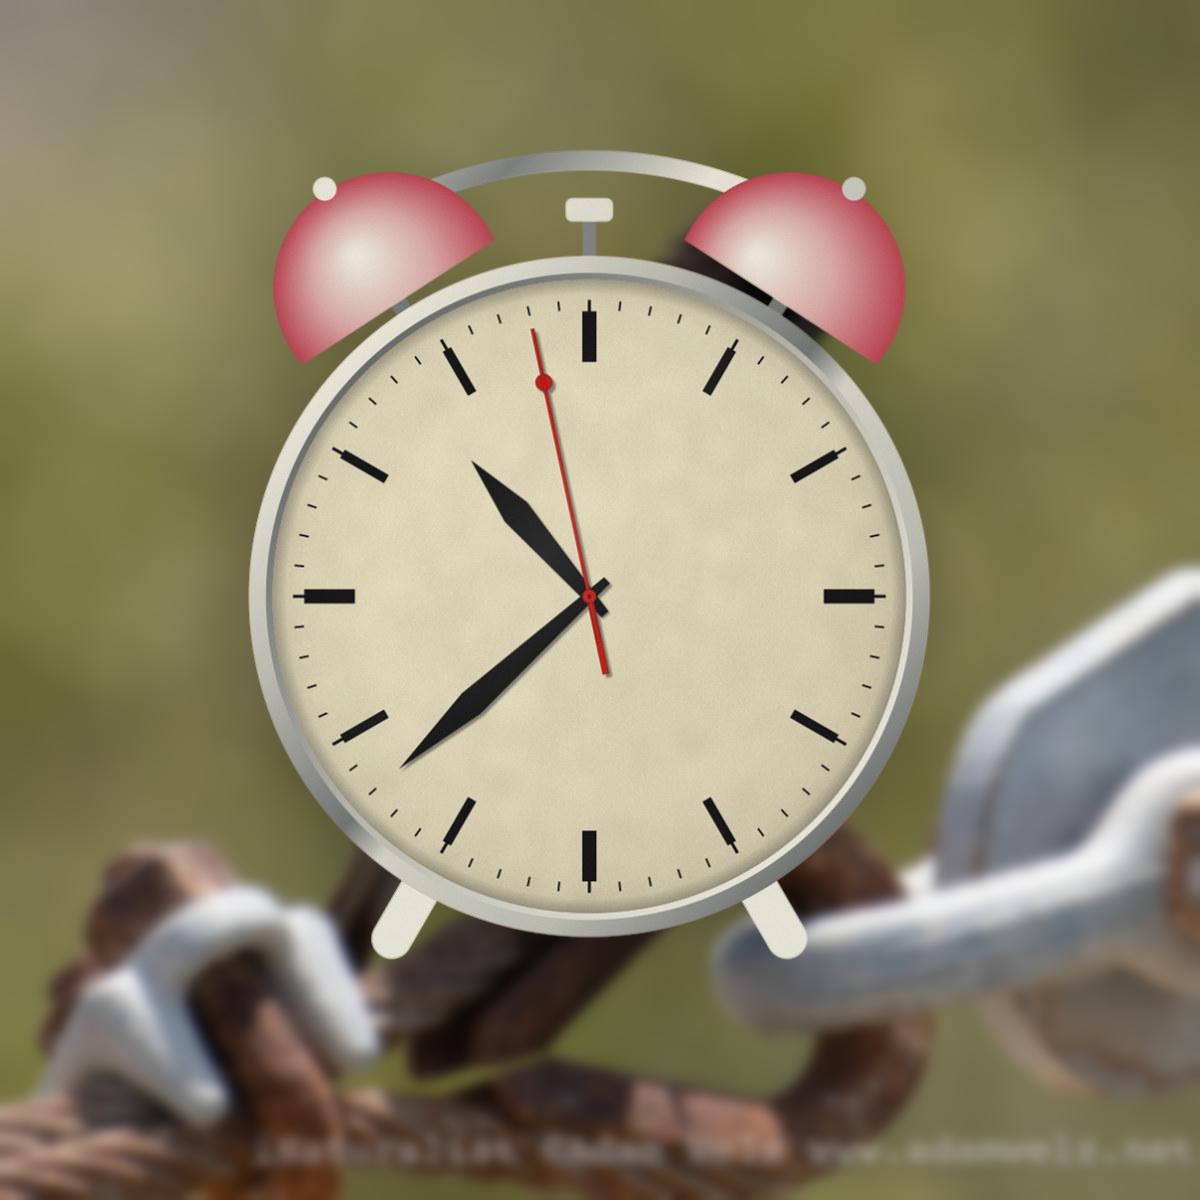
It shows {"hour": 10, "minute": 37, "second": 58}
